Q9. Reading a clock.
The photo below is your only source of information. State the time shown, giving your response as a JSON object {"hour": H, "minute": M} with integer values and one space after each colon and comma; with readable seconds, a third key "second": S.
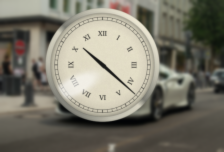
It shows {"hour": 10, "minute": 22}
